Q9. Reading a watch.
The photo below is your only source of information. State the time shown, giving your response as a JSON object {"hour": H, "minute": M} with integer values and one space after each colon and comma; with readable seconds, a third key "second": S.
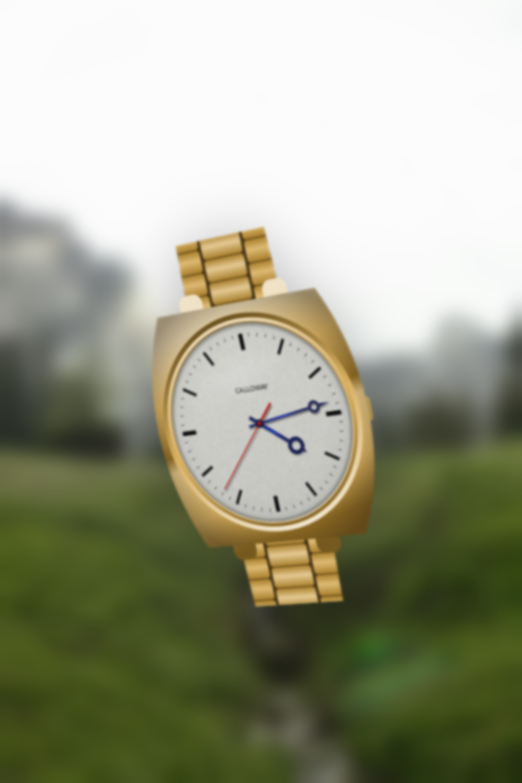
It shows {"hour": 4, "minute": 13, "second": 37}
